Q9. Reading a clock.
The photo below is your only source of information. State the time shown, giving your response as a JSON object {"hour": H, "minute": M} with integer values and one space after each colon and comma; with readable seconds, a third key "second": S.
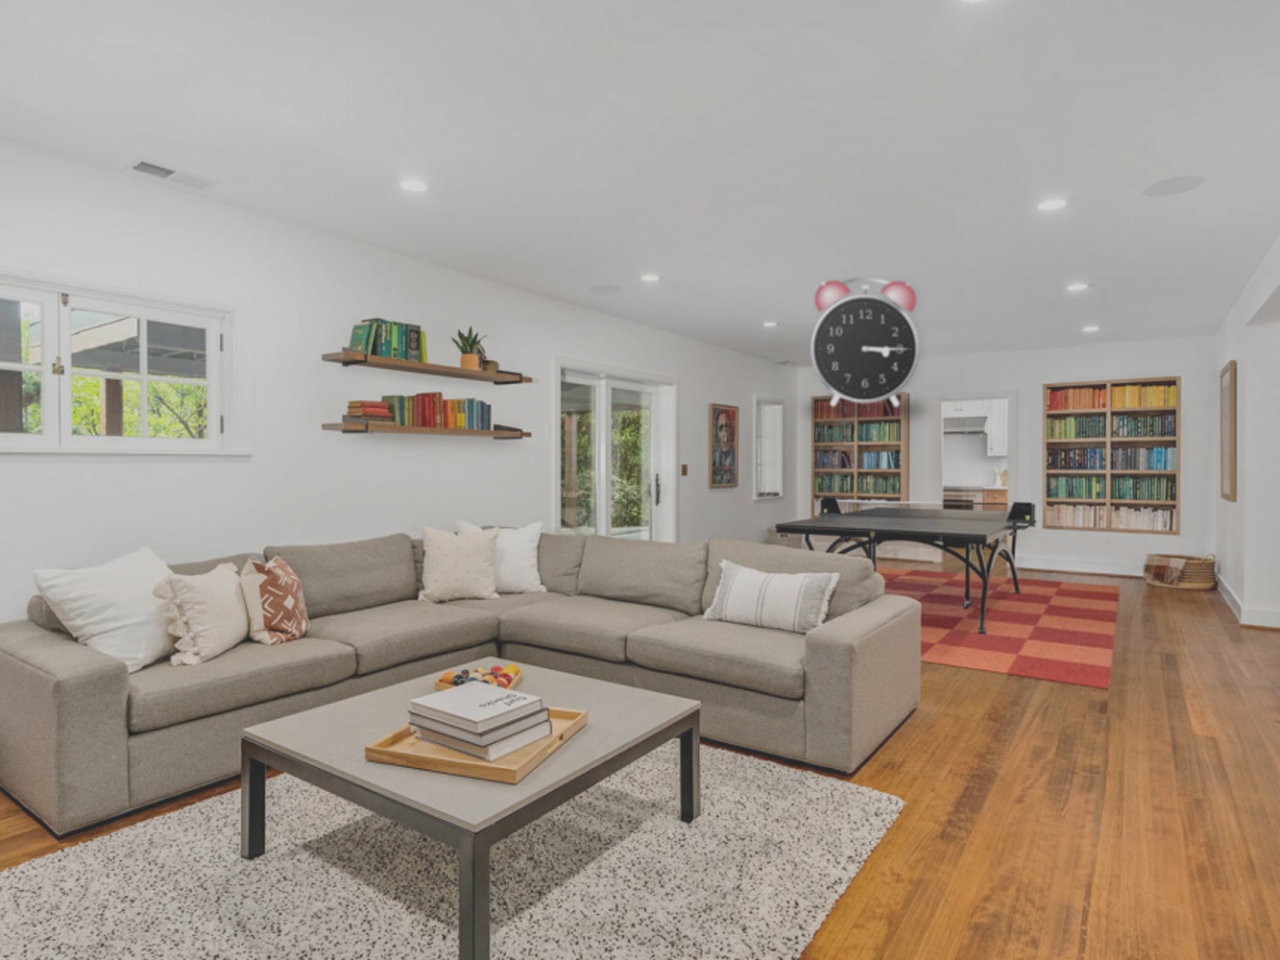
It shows {"hour": 3, "minute": 15}
